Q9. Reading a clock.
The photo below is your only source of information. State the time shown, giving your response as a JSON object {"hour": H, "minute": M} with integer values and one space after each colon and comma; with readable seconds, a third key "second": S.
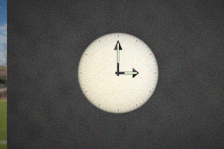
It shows {"hour": 3, "minute": 0}
